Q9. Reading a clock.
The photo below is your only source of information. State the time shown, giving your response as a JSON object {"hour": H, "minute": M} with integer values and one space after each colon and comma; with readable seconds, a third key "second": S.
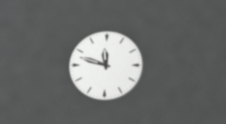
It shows {"hour": 11, "minute": 48}
